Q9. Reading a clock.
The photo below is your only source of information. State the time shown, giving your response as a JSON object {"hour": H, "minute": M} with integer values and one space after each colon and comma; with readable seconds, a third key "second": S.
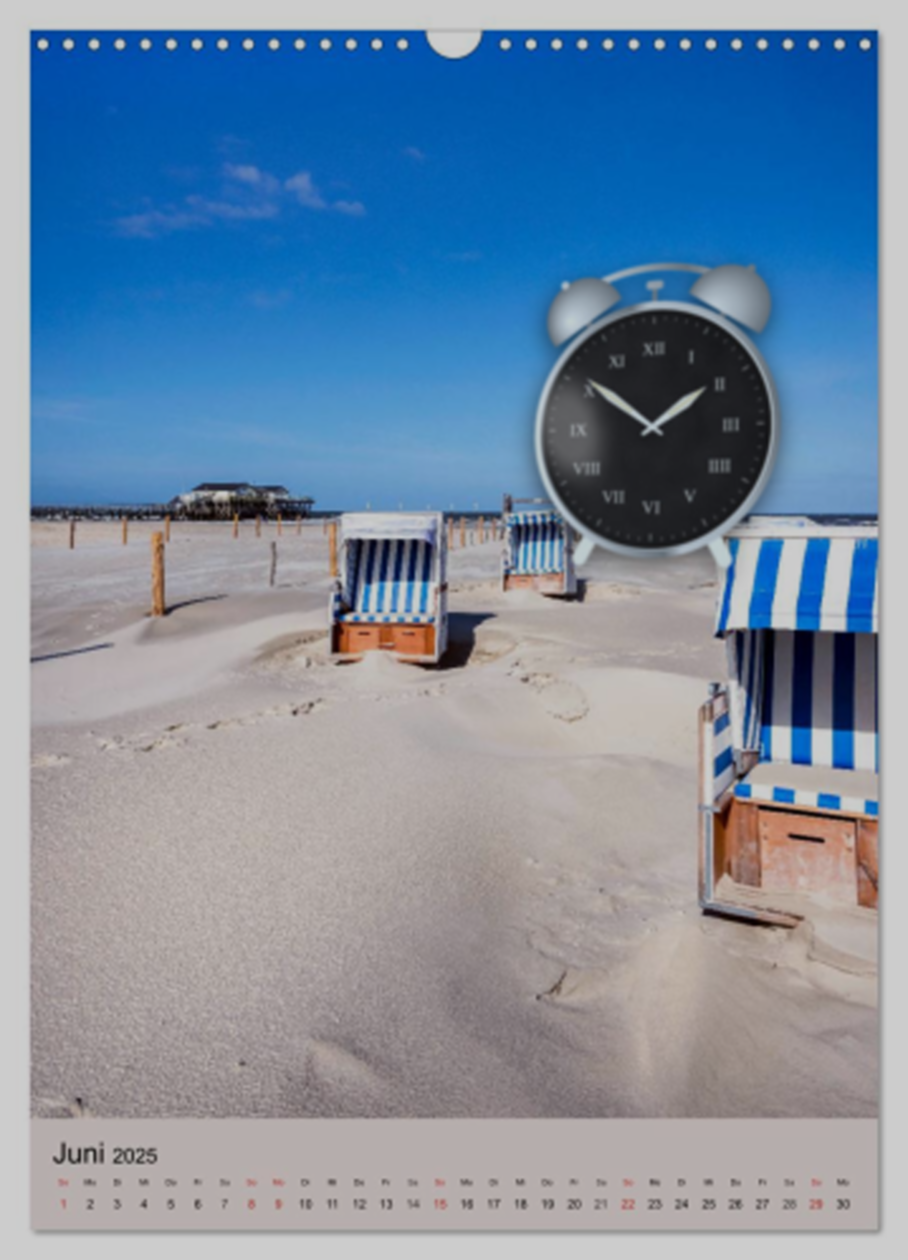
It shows {"hour": 1, "minute": 51}
